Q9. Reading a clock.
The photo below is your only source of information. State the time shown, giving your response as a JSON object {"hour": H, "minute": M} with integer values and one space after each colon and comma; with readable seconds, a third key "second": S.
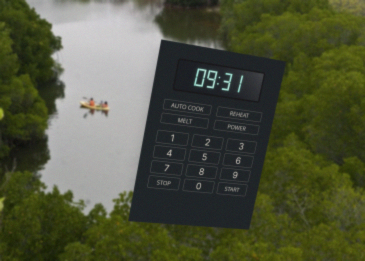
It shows {"hour": 9, "minute": 31}
